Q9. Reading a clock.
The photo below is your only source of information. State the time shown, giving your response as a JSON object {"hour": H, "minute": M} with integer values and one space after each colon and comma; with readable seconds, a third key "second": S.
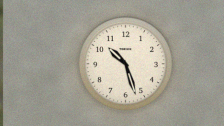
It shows {"hour": 10, "minute": 27}
